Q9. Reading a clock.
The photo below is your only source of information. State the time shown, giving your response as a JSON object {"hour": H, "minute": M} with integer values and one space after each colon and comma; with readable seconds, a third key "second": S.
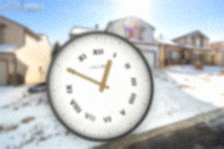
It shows {"hour": 12, "minute": 50}
